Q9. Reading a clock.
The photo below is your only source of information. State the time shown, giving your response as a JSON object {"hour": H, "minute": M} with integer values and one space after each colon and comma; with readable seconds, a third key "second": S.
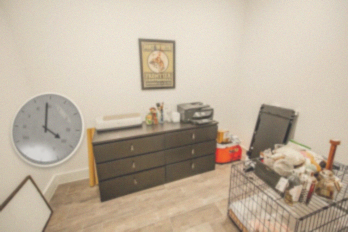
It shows {"hour": 3, "minute": 59}
